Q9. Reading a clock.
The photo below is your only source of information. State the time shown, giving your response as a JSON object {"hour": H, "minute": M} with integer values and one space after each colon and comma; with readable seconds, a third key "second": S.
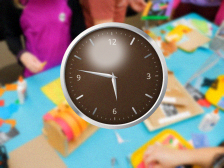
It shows {"hour": 5, "minute": 47}
